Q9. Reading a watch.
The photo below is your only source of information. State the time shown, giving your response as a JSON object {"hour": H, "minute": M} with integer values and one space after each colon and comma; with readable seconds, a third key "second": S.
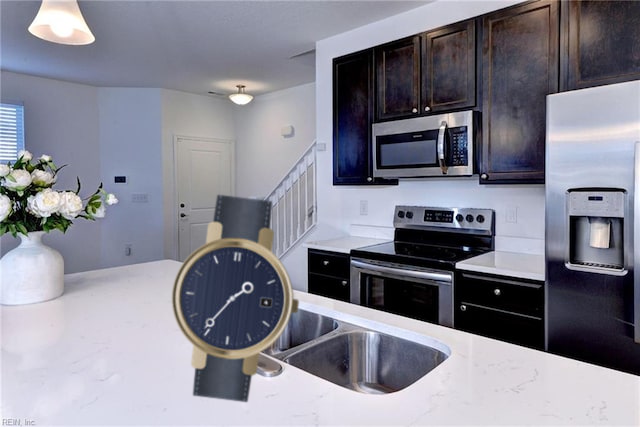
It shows {"hour": 1, "minute": 36}
